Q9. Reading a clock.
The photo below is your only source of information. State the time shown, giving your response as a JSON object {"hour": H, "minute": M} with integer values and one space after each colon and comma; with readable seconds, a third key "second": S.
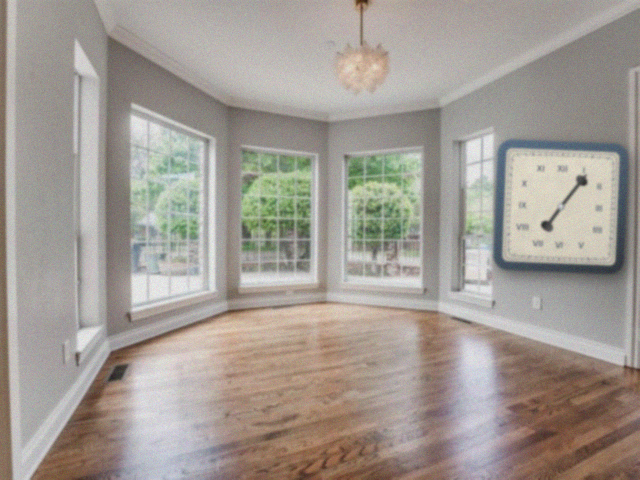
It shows {"hour": 7, "minute": 6}
